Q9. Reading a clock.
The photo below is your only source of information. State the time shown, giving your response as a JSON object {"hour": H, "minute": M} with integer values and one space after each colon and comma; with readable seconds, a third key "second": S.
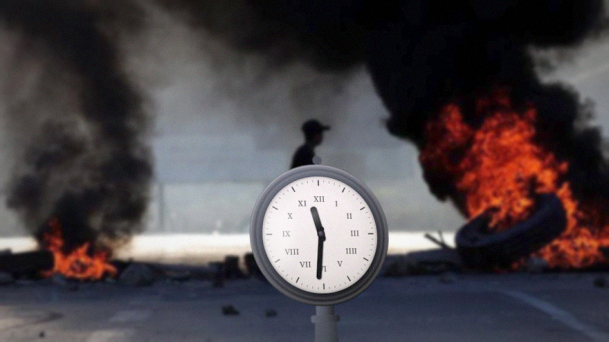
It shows {"hour": 11, "minute": 31}
